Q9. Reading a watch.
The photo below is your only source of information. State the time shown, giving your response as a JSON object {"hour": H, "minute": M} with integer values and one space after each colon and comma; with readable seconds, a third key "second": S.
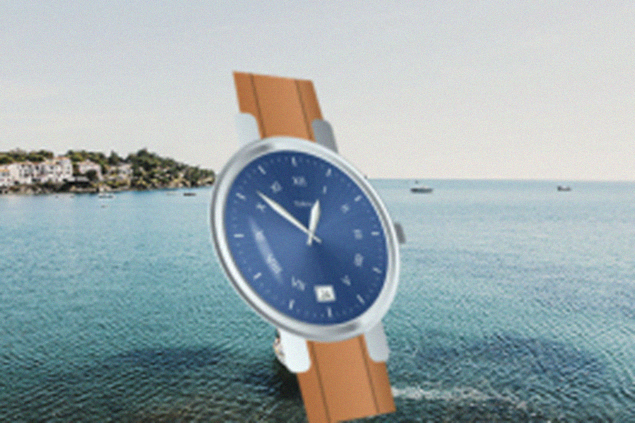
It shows {"hour": 12, "minute": 52}
